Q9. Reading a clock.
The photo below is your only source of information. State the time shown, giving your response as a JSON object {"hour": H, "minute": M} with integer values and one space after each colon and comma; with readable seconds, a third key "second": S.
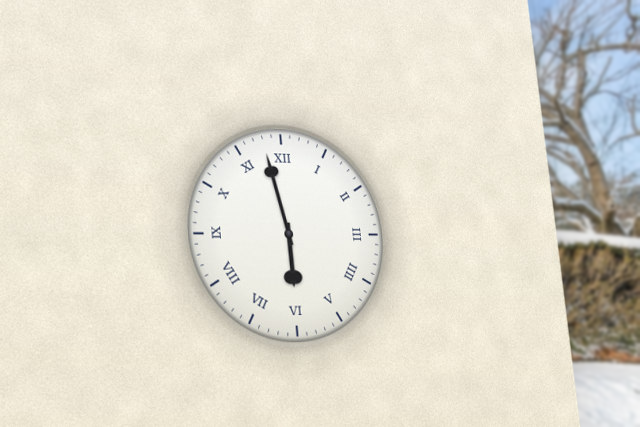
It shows {"hour": 5, "minute": 58}
